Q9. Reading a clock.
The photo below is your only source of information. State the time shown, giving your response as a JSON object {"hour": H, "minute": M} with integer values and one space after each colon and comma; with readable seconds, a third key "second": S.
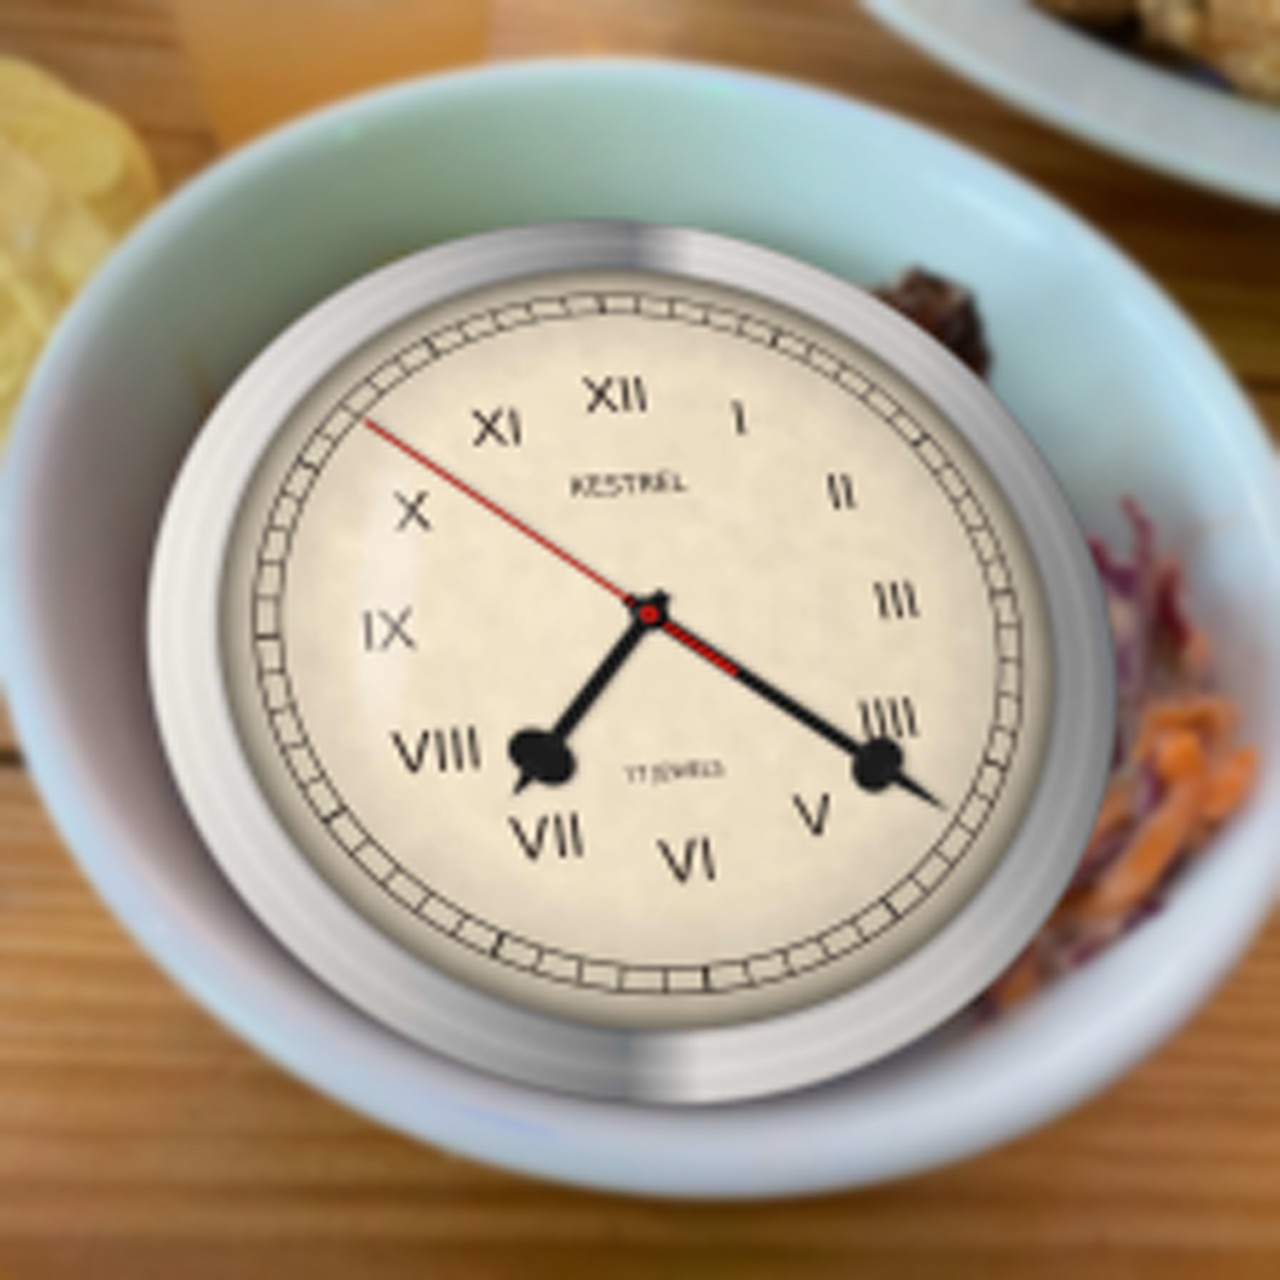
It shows {"hour": 7, "minute": 21, "second": 52}
